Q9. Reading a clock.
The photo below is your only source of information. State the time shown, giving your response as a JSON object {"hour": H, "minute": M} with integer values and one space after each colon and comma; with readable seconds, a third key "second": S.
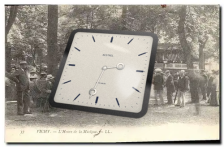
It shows {"hour": 2, "minute": 32}
